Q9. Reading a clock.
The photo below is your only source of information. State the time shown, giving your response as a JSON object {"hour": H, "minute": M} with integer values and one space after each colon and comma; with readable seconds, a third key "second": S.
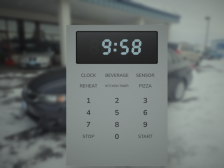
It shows {"hour": 9, "minute": 58}
